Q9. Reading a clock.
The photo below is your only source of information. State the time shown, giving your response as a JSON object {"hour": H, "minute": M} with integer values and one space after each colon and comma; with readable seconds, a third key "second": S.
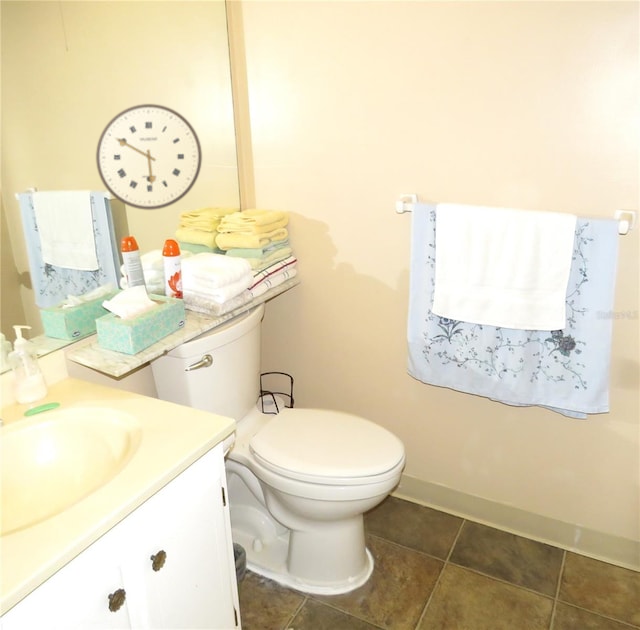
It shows {"hour": 5, "minute": 50}
